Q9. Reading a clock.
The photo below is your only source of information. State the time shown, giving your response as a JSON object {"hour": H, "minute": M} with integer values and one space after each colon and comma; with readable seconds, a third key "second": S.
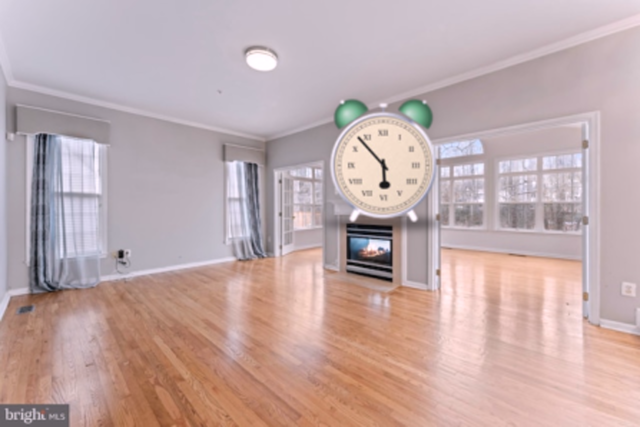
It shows {"hour": 5, "minute": 53}
